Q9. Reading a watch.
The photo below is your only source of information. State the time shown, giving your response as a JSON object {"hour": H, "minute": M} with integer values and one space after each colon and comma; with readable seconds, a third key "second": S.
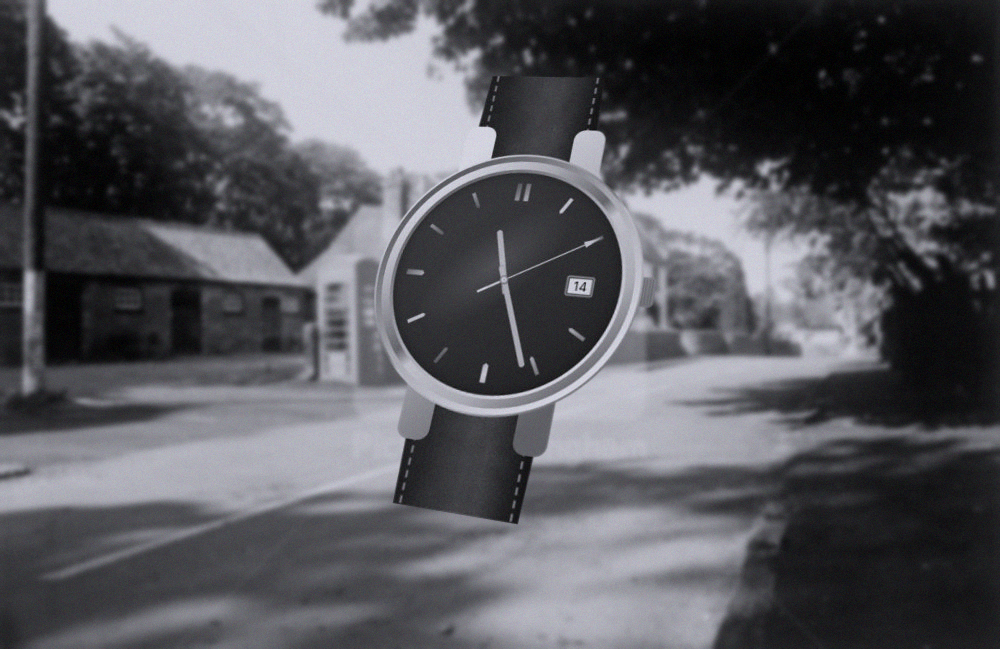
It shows {"hour": 11, "minute": 26, "second": 10}
